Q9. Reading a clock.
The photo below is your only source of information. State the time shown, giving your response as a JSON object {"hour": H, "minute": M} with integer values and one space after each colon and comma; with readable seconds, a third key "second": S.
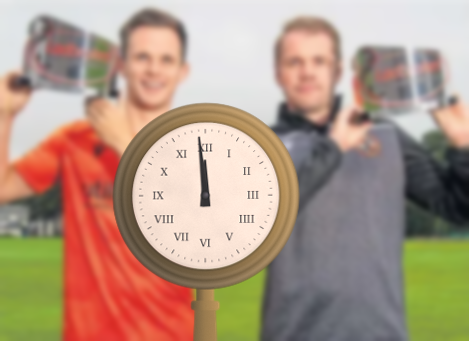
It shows {"hour": 11, "minute": 59}
